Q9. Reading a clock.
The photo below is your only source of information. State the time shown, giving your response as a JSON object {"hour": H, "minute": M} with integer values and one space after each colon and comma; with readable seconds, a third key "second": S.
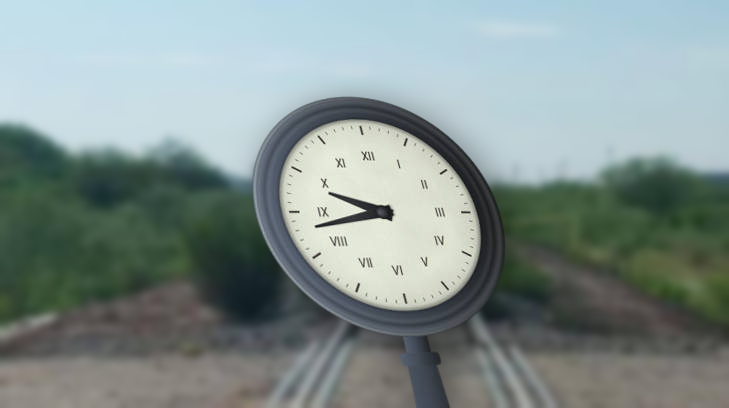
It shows {"hour": 9, "minute": 43}
